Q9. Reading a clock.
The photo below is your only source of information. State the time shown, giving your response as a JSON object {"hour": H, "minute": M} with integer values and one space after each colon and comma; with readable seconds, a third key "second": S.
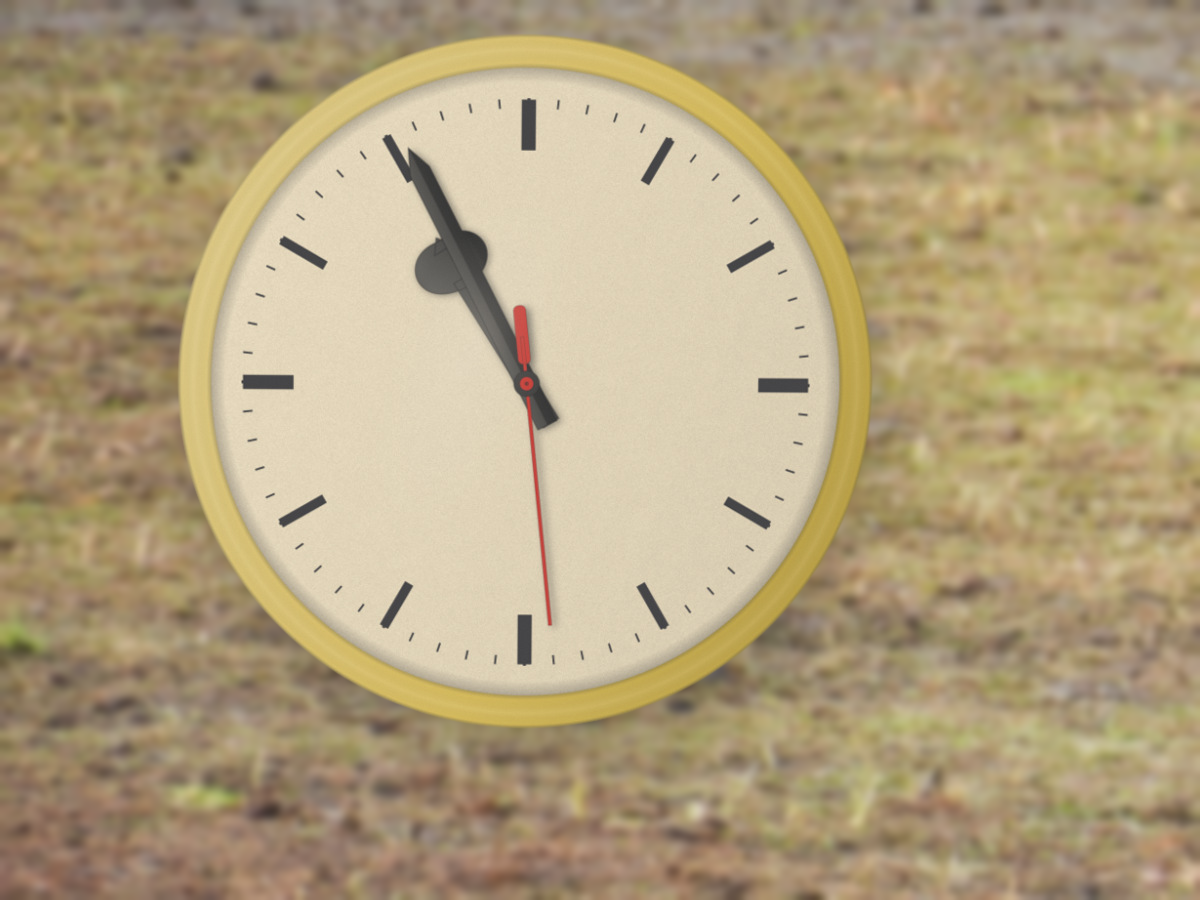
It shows {"hour": 10, "minute": 55, "second": 29}
